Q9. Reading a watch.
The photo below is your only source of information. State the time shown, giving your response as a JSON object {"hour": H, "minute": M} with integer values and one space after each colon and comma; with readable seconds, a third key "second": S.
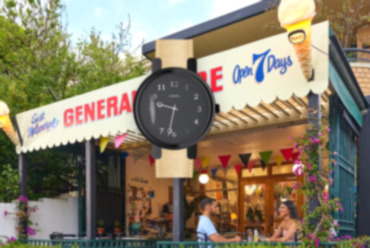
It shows {"hour": 9, "minute": 32}
